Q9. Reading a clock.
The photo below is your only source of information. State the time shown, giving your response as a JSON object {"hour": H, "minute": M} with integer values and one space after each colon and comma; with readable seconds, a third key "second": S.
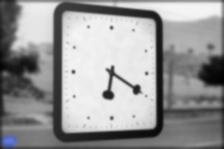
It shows {"hour": 6, "minute": 20}
